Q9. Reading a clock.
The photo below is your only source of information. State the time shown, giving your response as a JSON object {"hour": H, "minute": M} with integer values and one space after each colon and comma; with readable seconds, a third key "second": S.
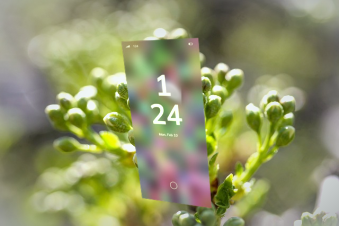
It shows {"hour": 1, "minute": 24}
